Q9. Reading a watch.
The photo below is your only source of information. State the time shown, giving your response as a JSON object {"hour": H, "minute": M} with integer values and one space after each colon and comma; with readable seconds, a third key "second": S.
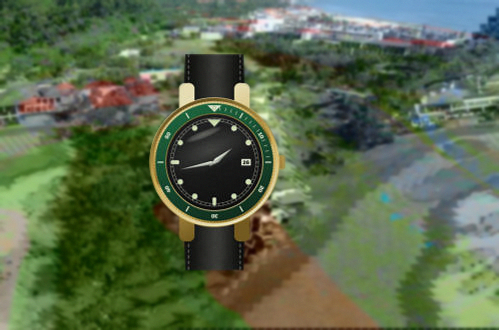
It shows {"hour": 1, "minute": 43}
